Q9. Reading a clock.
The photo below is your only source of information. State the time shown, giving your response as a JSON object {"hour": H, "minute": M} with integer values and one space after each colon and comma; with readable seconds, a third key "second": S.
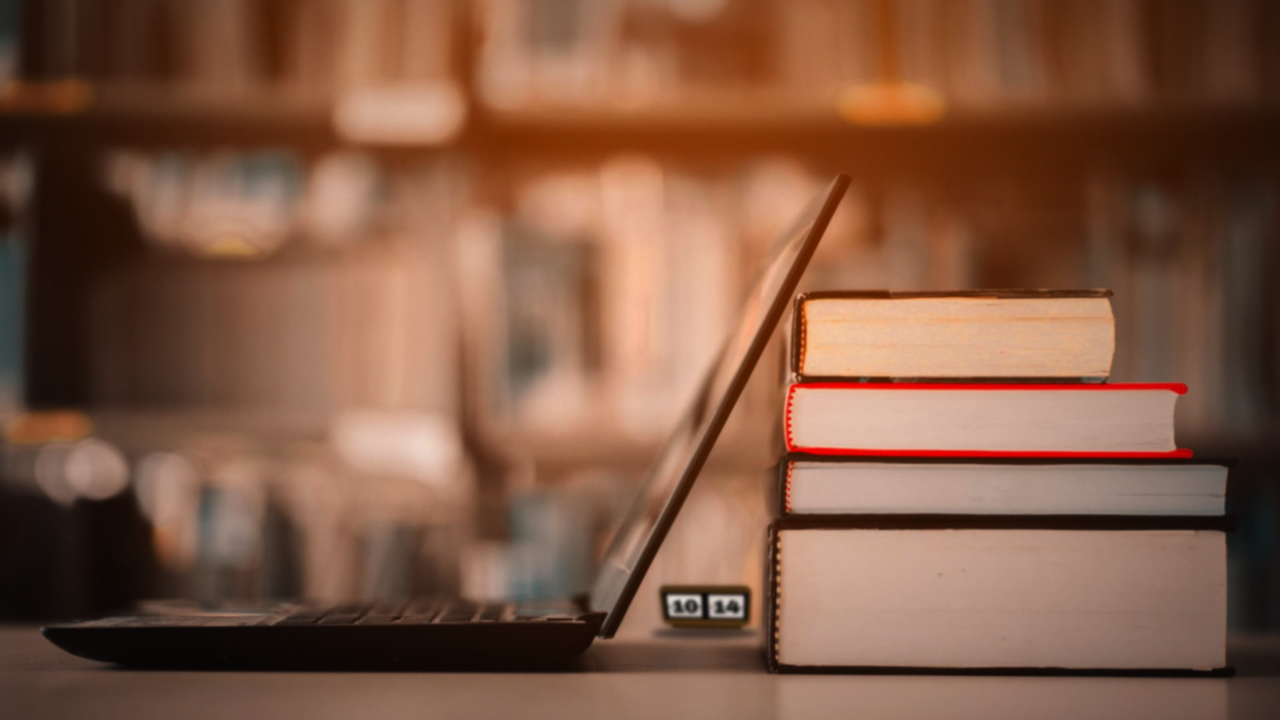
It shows {"hour": 10, "minute": 14}
